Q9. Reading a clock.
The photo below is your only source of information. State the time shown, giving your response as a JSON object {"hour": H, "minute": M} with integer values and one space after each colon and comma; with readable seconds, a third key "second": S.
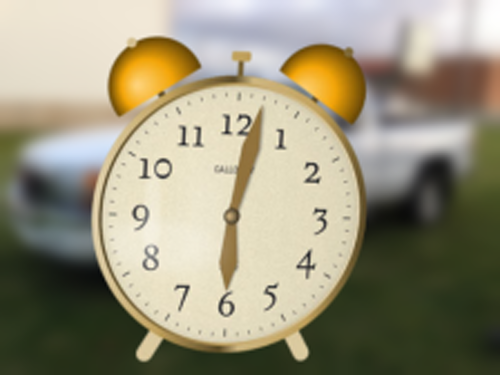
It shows {"hour": 6, "minute": 2}
